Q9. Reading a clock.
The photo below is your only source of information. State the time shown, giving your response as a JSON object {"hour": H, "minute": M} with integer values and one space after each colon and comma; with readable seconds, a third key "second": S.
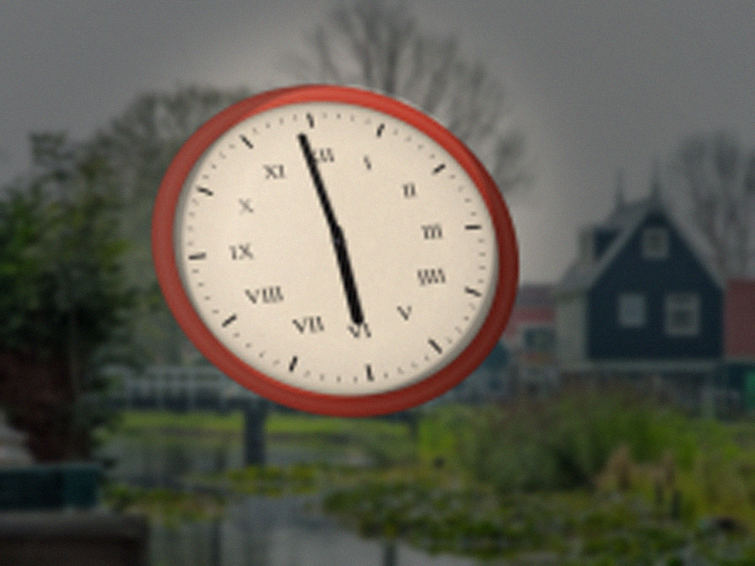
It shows {"hour": 5, "minute": 59}
